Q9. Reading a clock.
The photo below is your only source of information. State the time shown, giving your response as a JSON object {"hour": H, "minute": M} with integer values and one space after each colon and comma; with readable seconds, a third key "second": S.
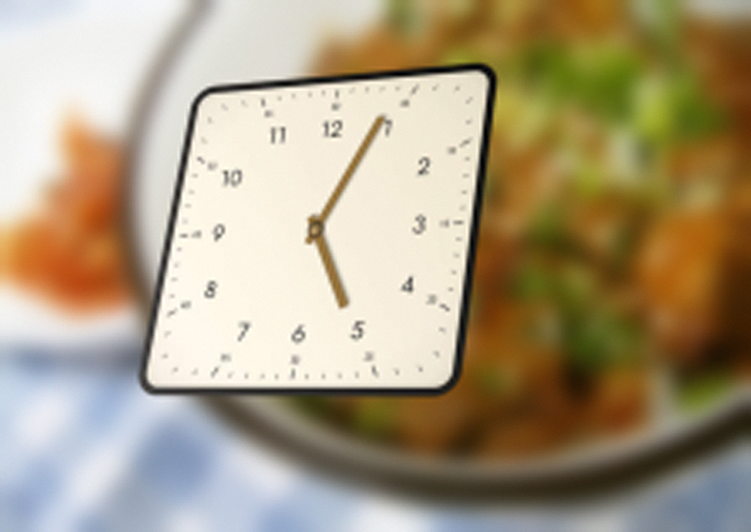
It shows {"hour": 5, "minute": 4}
